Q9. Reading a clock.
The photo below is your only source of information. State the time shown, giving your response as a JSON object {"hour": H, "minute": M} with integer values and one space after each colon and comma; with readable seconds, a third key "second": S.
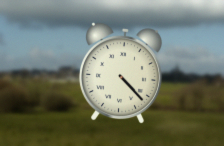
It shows {"hour": 4, "minute": 22}
